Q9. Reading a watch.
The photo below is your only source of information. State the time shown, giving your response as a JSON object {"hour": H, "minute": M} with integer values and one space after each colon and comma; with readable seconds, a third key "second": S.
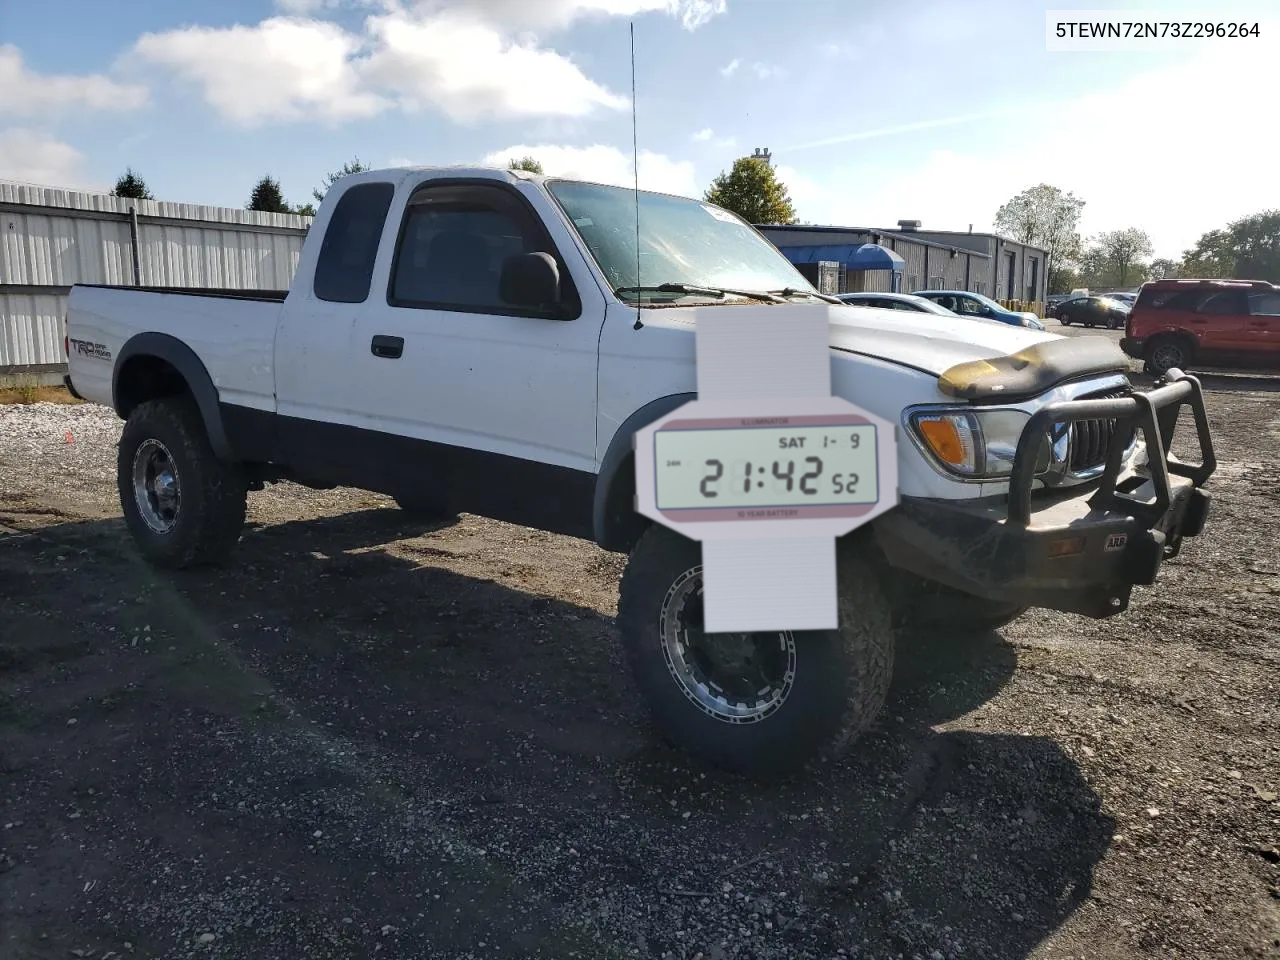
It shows {"hour": 21, "minute": 42, "second": 52}
